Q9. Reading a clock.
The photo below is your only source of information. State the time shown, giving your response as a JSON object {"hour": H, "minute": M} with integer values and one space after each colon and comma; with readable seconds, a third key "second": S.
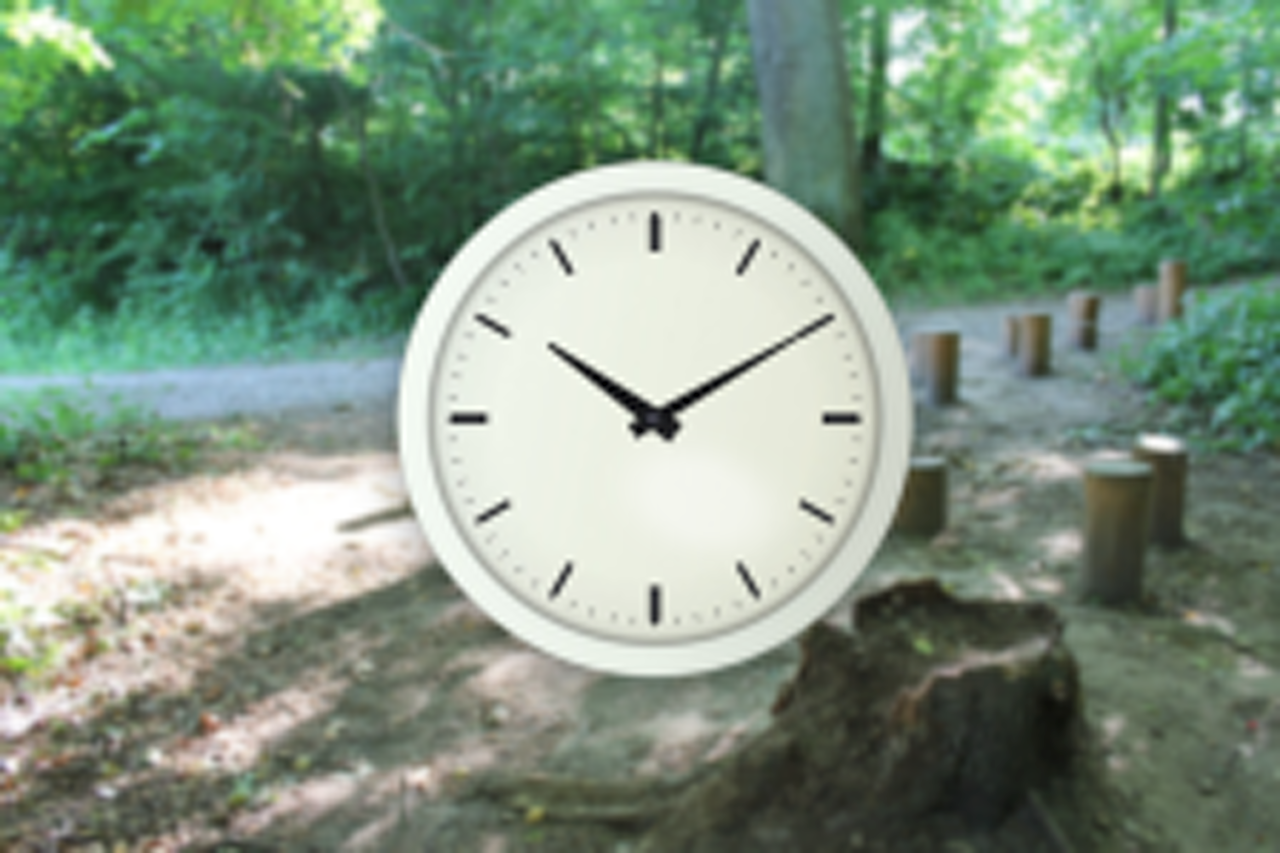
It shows {"hour": 10, "minute": 10}
